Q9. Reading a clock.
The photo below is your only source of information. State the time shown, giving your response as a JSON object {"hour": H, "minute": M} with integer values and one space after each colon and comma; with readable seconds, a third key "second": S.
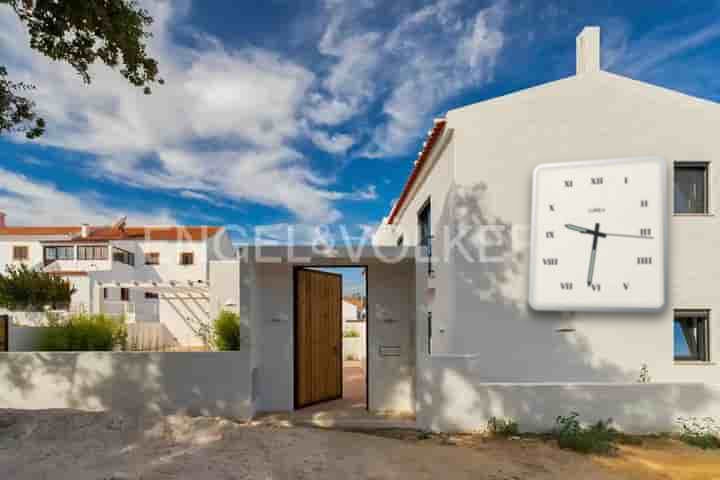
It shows {"hour": 9, "minute": 31, "second": 16}
